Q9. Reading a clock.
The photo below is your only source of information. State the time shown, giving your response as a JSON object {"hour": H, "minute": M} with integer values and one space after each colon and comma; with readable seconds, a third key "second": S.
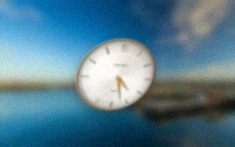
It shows {"hour": 4, "minute": 27}
